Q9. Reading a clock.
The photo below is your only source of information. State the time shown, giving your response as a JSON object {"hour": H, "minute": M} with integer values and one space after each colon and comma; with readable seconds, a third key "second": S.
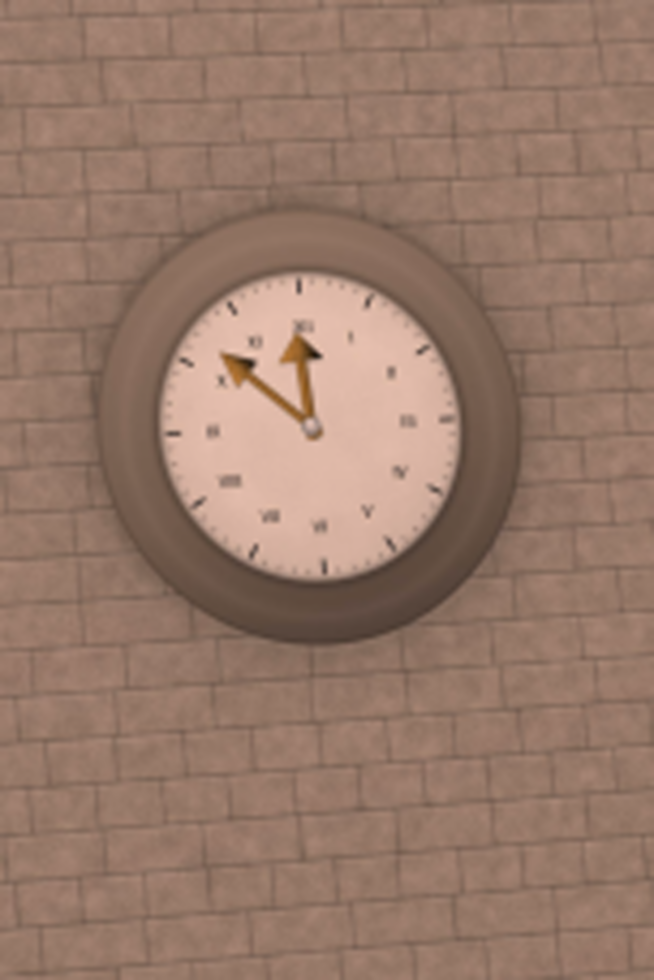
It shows {"hour": 11, "minute": 52}
